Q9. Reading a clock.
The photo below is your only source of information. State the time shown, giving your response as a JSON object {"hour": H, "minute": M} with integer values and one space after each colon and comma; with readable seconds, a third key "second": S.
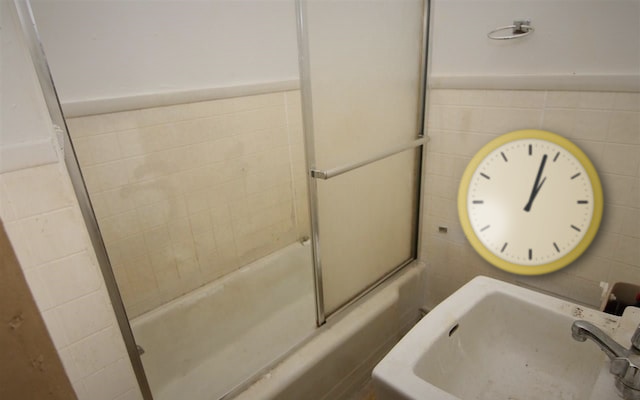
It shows {"hour": 1, "minute": 3}
